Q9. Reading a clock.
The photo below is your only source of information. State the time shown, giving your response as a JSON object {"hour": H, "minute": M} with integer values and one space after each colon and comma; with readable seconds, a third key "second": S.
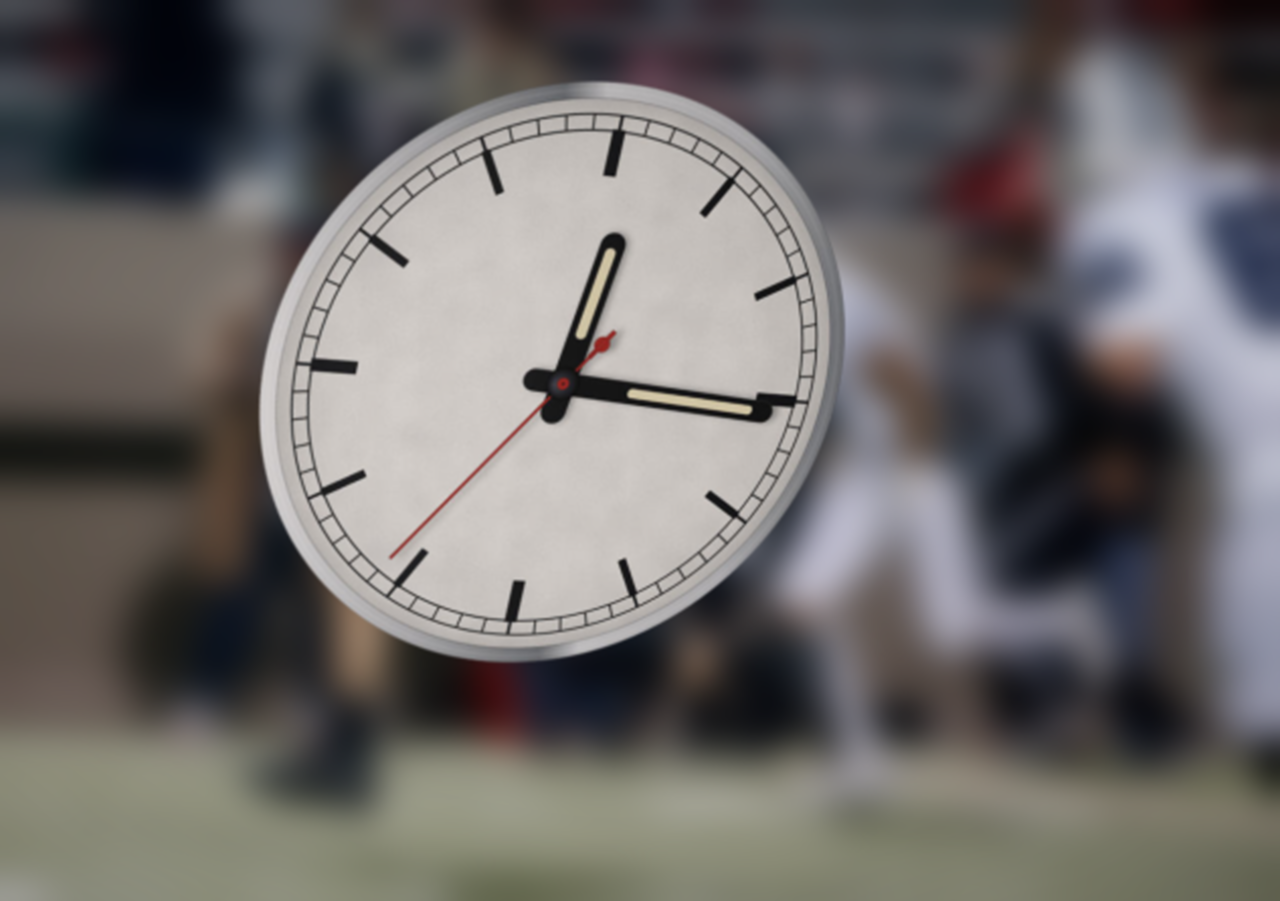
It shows {"hour": 12, "minute": 15, "second": 36}
